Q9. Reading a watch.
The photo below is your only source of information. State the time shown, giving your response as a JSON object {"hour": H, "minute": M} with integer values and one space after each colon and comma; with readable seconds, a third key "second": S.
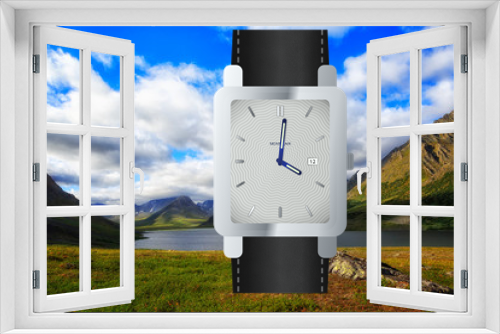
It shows {"hour": 4, "minute": 1}
